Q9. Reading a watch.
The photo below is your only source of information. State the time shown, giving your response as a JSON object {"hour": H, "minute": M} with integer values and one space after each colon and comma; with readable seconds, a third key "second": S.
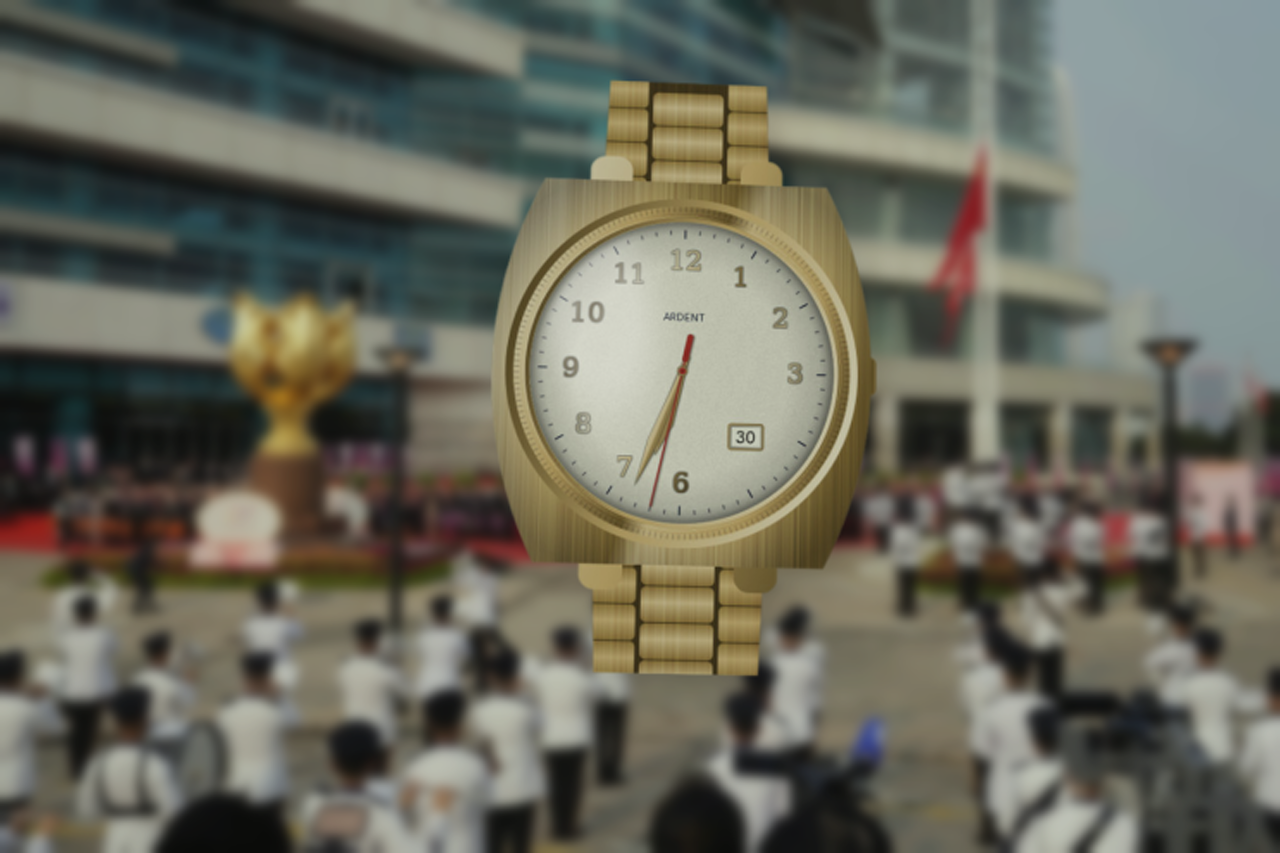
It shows {"hour": 6, "minute": 33, "second": 32}
